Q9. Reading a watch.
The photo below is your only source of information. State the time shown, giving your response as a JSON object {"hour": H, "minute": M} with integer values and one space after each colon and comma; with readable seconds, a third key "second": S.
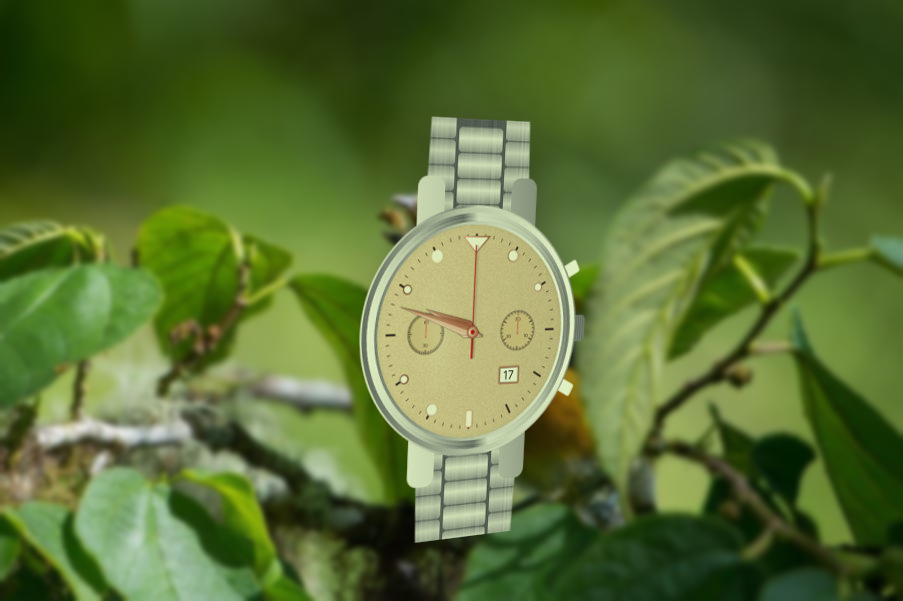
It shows {"hour": 9, "minute": 48}
